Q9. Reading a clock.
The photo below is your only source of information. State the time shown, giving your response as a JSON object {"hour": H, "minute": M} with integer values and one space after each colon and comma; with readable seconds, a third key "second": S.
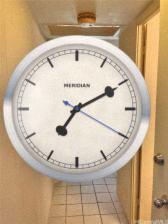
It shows {"hour": 7, "minute": 10, "second": 20}
